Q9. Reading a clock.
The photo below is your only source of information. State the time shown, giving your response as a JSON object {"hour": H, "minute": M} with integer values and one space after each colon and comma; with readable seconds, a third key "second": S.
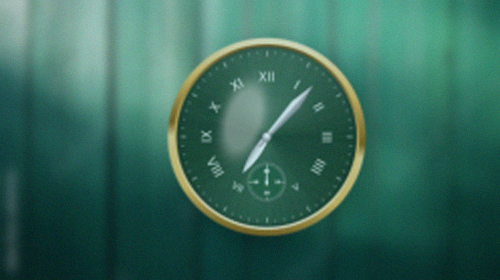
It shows {"hour": 7, "minute": 7}
